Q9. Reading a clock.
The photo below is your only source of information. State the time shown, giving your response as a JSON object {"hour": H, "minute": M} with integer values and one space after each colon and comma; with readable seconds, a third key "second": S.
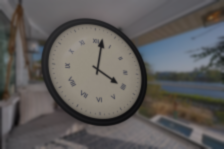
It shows {"hour": 4, "minute": 2}
